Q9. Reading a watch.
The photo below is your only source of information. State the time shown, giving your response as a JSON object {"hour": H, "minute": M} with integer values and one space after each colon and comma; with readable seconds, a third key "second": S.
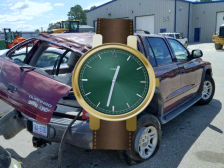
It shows {"hour": 12, "minute": 32}
